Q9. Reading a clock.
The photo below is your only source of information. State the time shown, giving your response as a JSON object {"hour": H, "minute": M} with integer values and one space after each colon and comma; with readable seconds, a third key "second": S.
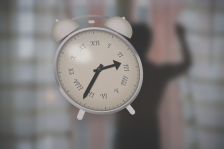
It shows {"hour": 2, "minute": 36}
